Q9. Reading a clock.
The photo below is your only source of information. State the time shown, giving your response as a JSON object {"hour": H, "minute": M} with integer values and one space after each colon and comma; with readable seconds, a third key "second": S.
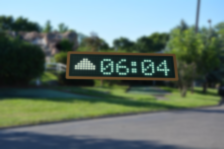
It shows {"hour": 6, "minute": 4}
